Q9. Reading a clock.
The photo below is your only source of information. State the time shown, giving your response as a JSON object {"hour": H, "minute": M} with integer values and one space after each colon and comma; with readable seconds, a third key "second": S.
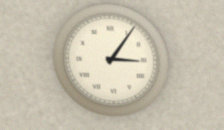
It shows {"hour": 3, "minute": 6}
